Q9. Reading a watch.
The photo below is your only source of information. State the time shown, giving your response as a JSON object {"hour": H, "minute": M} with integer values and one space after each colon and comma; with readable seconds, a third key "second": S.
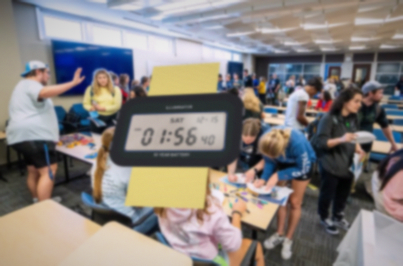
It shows {"hour": 1, "minute": 56}
